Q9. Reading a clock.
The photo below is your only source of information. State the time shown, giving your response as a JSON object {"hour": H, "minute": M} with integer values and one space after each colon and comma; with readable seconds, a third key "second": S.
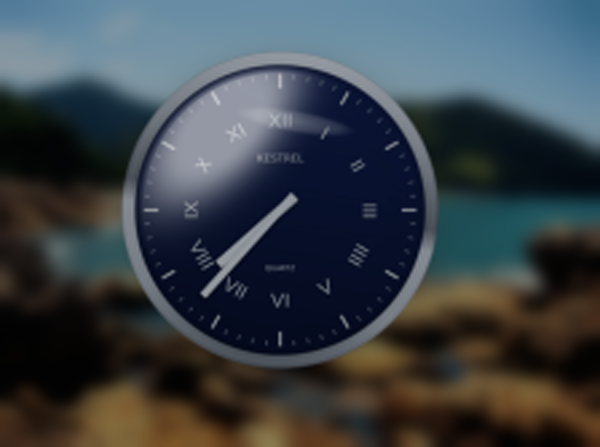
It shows {"hour": 7, "minute": 37}
